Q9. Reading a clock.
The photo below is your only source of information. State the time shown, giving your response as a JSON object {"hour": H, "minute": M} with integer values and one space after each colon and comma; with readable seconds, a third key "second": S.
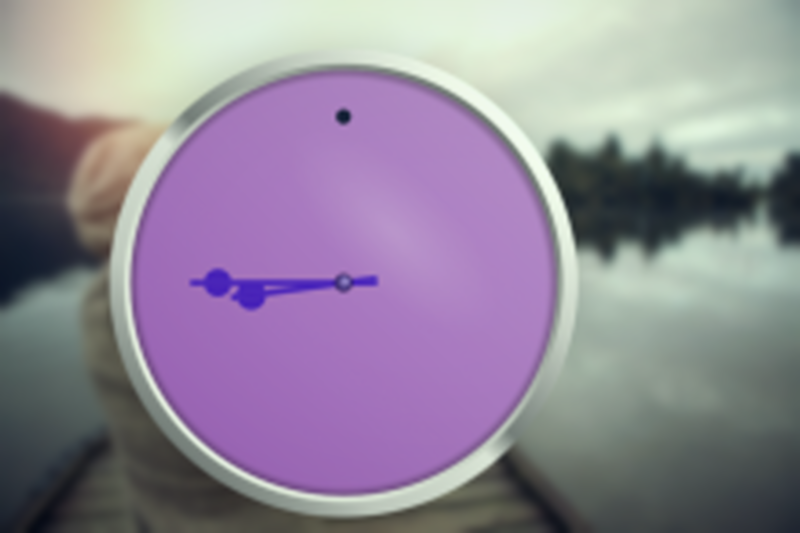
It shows {"hour": 8, "minute": 45}
